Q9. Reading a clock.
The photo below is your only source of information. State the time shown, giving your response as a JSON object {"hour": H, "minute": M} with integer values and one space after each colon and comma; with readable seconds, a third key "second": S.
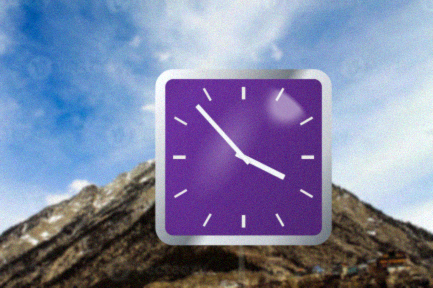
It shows {"hour": 3, "minute": 53}
